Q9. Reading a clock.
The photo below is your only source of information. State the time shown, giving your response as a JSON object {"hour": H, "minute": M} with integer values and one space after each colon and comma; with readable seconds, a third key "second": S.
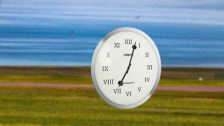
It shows {"hour": 7, "minute": 3}
